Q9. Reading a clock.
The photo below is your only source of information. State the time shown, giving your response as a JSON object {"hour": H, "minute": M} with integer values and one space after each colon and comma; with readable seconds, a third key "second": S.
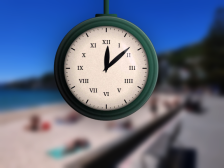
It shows {"hour": 12, "minute": 8}
